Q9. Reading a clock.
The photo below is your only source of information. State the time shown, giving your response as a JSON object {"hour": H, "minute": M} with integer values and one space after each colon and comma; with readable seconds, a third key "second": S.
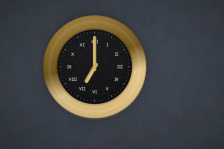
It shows {"hour": 7, "minute": 0}
